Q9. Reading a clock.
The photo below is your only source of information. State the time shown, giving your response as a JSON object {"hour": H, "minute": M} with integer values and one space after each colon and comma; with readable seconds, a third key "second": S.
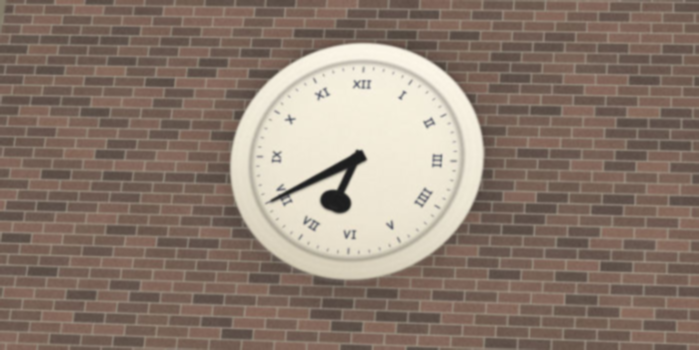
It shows {"hour": 6, "minute": 40}
